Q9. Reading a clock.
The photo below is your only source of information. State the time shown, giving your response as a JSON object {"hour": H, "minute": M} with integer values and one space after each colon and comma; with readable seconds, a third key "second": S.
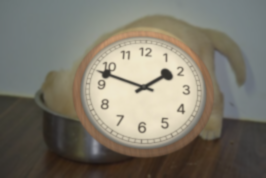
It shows {"hour": 1, "minute": 48}
